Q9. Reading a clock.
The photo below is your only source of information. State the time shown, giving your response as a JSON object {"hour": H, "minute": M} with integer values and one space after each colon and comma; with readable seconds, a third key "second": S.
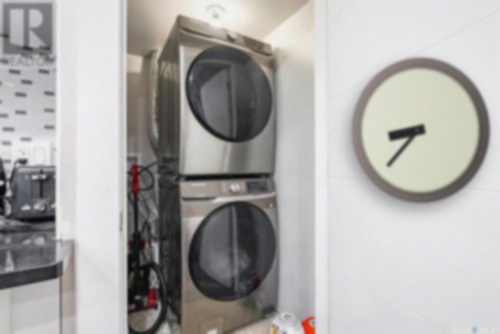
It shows {"hour": 8, "minute": 37}
